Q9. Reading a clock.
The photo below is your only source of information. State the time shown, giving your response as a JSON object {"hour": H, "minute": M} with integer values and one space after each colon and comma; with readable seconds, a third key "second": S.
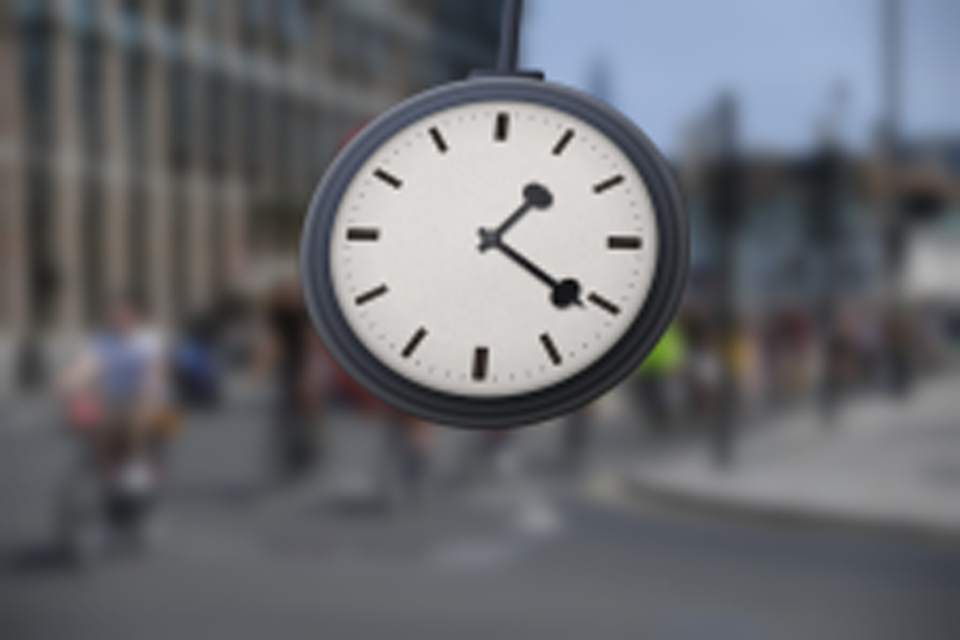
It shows {"hour": 1, "minute": 21}
